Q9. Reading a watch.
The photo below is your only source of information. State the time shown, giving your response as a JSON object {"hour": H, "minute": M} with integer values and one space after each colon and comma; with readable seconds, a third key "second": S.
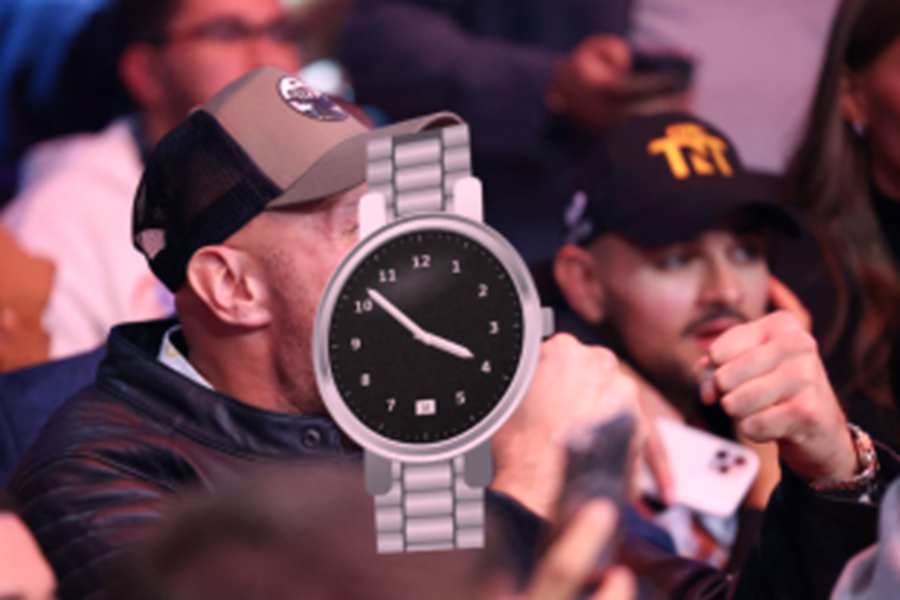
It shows {"hour": 3, "minute": 52}
